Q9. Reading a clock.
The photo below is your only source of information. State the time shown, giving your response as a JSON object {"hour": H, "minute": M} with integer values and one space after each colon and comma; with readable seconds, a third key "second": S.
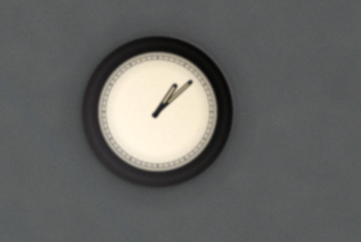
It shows {"hour": 1, "minute": 8}
